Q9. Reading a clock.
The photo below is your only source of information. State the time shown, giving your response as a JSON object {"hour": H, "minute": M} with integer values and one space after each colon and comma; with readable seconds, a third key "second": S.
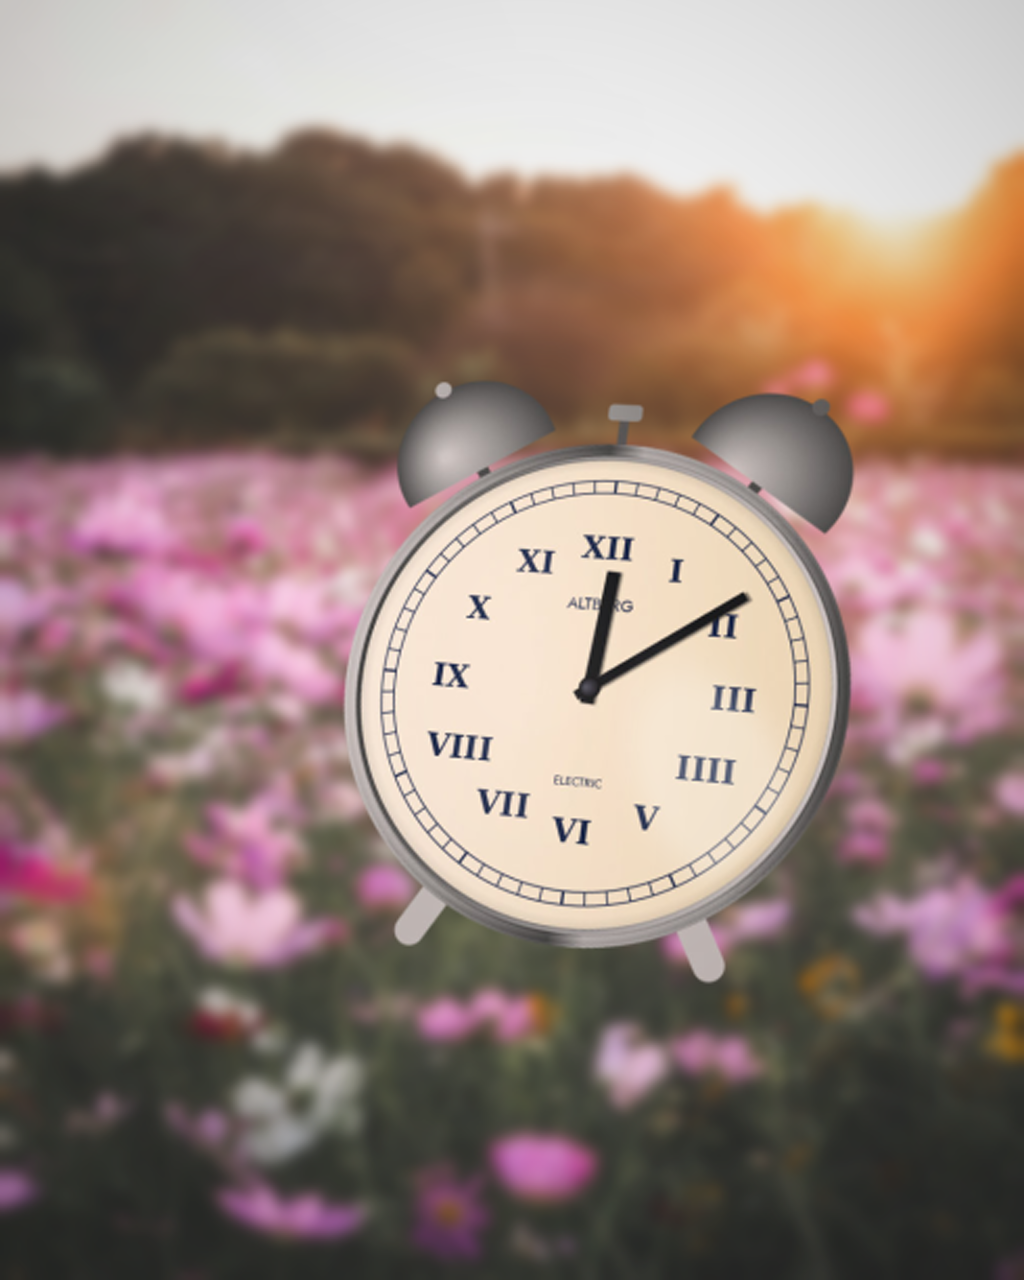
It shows {"hour": 12, "minute": 9}
